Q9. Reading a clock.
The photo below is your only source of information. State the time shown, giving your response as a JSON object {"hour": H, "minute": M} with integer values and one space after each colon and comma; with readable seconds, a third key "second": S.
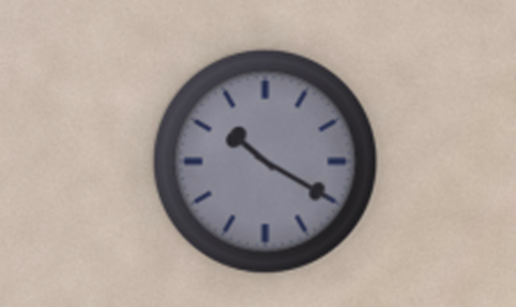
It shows {"hour": 10, "minute": 20}
